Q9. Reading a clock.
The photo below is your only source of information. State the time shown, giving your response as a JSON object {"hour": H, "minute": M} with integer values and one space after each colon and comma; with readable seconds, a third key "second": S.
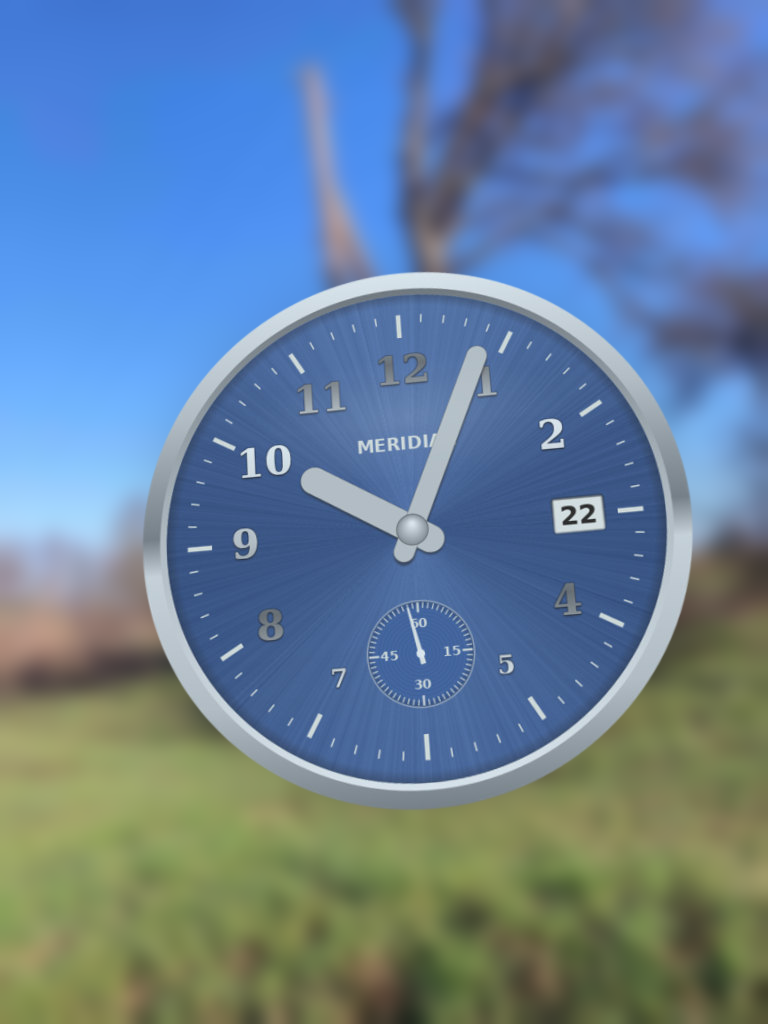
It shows {"hour": 10, "minute": 3, "second": 58}
